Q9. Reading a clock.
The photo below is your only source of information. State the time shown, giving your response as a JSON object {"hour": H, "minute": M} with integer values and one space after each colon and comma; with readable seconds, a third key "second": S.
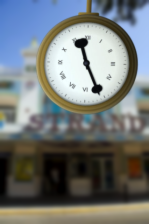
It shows {"hour": 11, "minute": 26}
